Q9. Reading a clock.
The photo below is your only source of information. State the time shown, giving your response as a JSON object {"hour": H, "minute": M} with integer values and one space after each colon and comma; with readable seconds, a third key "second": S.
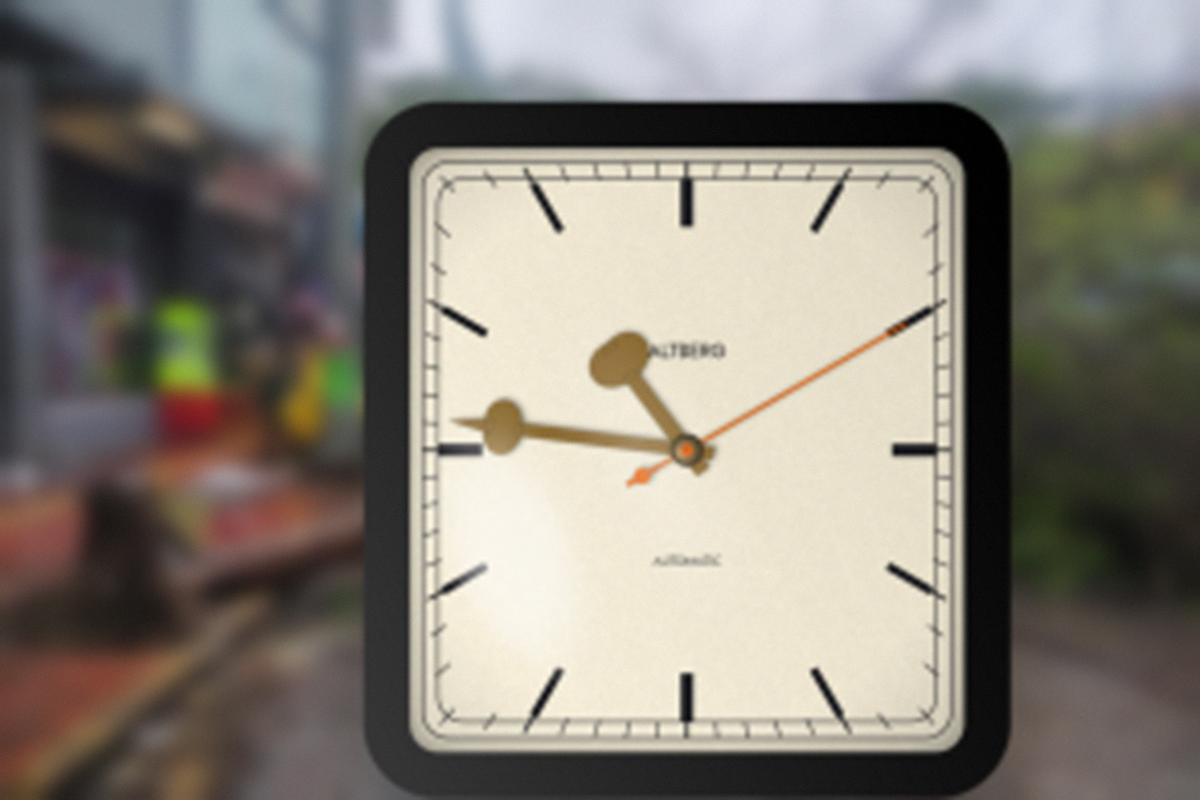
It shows {"hour": 10, "minute": 46, "second": 10}
